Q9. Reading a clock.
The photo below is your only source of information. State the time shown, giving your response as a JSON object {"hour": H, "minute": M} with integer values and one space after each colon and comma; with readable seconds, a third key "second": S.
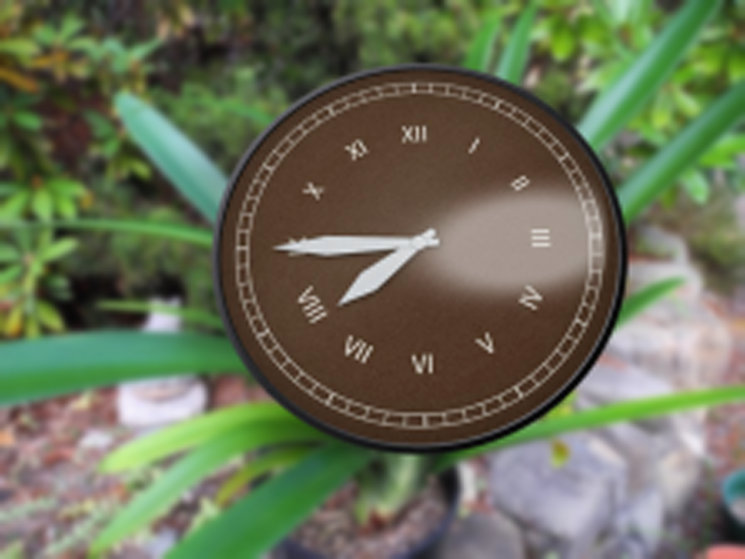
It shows {"hour": 7, "minute": 45}
